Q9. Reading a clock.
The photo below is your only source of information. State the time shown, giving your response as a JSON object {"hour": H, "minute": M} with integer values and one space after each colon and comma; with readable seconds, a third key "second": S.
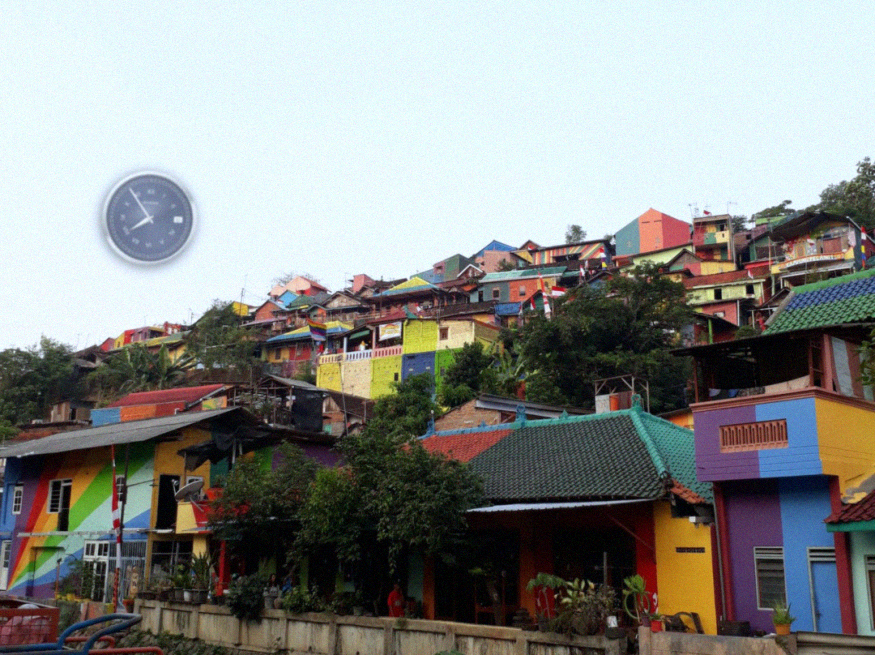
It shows {"hour": 7, "minute": 54}
